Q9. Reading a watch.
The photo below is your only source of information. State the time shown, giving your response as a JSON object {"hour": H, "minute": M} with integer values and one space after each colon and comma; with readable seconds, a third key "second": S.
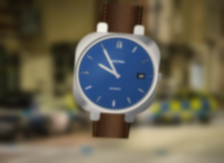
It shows {"hour": 9, "minute": 55}
